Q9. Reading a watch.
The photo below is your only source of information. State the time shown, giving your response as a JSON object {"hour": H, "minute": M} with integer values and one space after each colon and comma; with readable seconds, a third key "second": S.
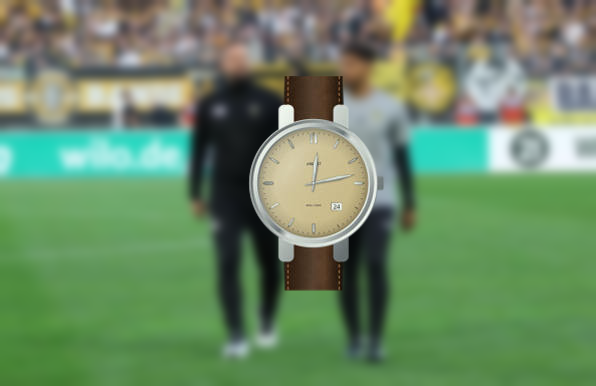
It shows {"hour": 12, "minute": 13}
